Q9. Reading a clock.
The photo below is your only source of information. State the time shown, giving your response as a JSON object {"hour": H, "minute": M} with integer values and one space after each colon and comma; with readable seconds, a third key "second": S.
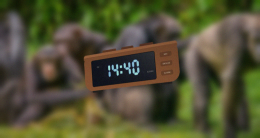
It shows {"hour": 14, "minute": 40}
